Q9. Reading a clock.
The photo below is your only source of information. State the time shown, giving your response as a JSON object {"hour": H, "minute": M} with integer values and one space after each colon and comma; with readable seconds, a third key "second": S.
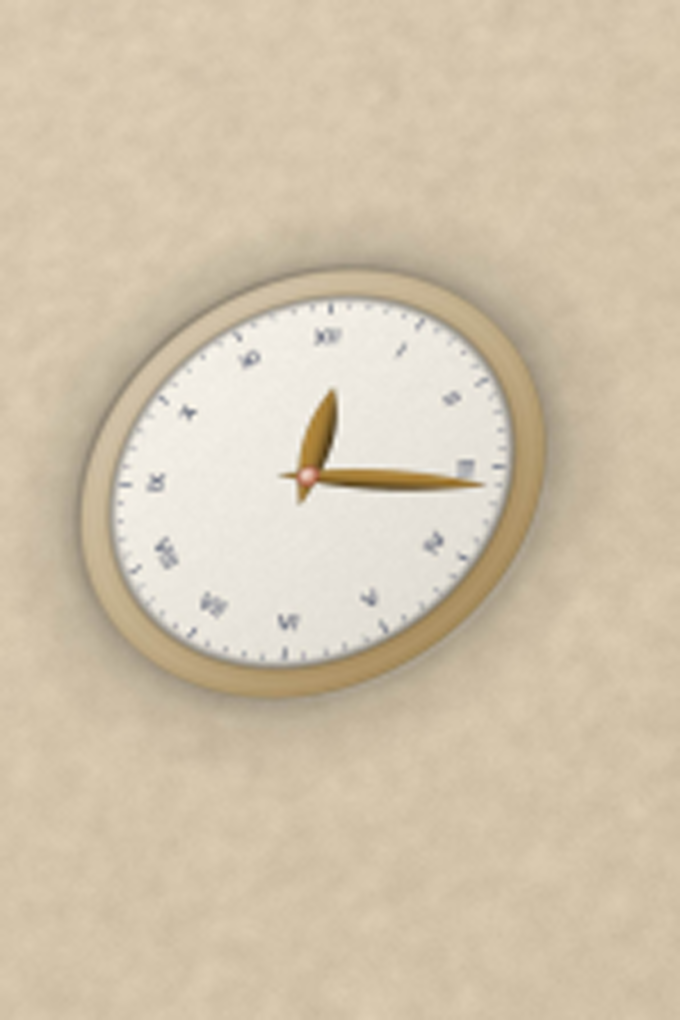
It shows {"hour": 12, "minute": 16}
